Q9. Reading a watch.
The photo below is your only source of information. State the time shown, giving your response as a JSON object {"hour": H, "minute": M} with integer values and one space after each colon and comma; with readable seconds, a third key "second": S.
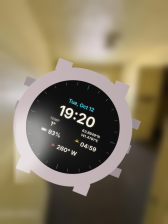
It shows {"hour": 19, "minute": 20}
